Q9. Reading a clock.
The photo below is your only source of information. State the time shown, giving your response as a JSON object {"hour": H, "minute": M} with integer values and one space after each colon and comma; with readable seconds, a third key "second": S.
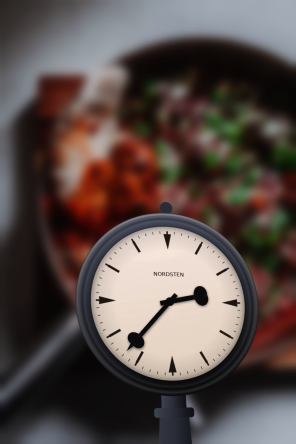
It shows {"hour": 2, "minute": 37}
